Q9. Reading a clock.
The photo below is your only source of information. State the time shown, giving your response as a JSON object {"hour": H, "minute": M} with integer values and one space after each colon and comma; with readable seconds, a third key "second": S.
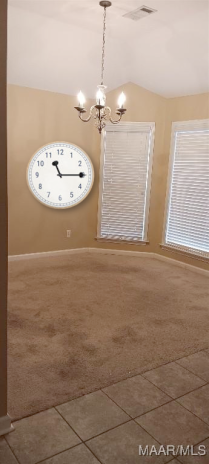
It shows {"hour": 11, "minute": 15}
